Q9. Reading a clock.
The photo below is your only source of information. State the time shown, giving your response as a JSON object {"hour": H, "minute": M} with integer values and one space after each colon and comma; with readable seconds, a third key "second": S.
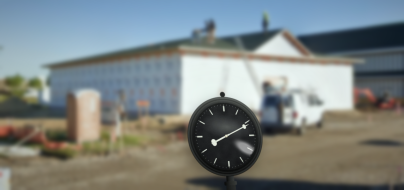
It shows {"hour": 8, "minute": 11}
